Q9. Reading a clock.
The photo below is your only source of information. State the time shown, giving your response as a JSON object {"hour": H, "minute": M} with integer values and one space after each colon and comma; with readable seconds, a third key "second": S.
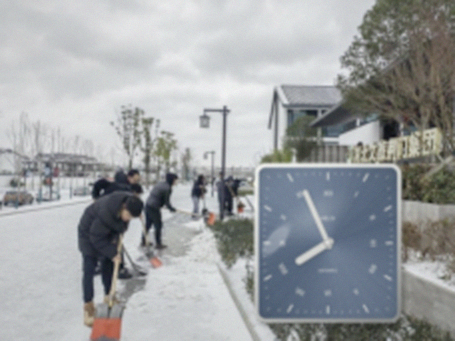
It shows {"hour": 7, "minute": 56}
